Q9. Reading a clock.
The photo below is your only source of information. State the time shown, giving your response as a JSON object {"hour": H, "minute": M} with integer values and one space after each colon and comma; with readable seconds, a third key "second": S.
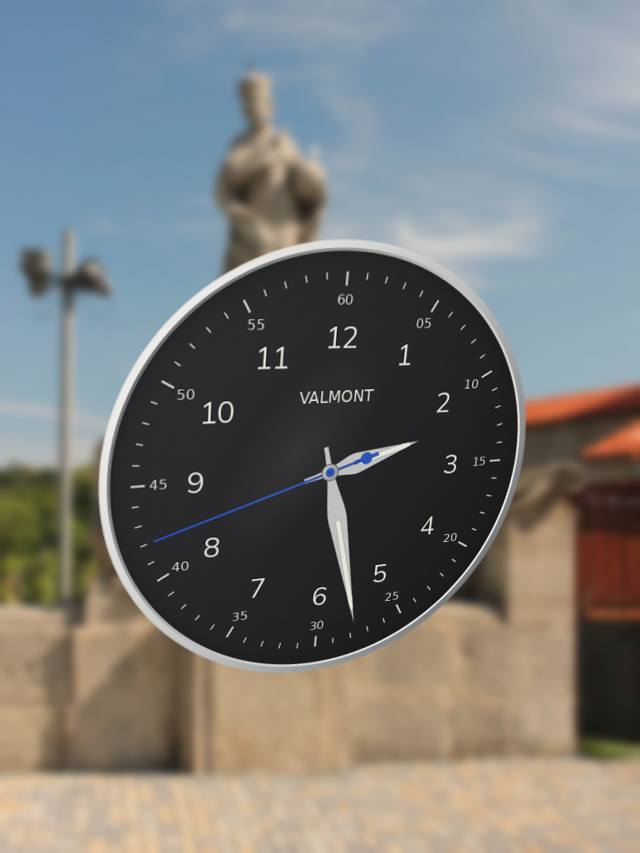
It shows {"hour": 2, "minute": 27, "second": 42}
